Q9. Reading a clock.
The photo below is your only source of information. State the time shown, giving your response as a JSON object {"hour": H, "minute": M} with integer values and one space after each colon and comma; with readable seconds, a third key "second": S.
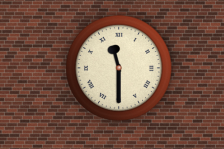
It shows {"hour": 11, "minute": 30}
